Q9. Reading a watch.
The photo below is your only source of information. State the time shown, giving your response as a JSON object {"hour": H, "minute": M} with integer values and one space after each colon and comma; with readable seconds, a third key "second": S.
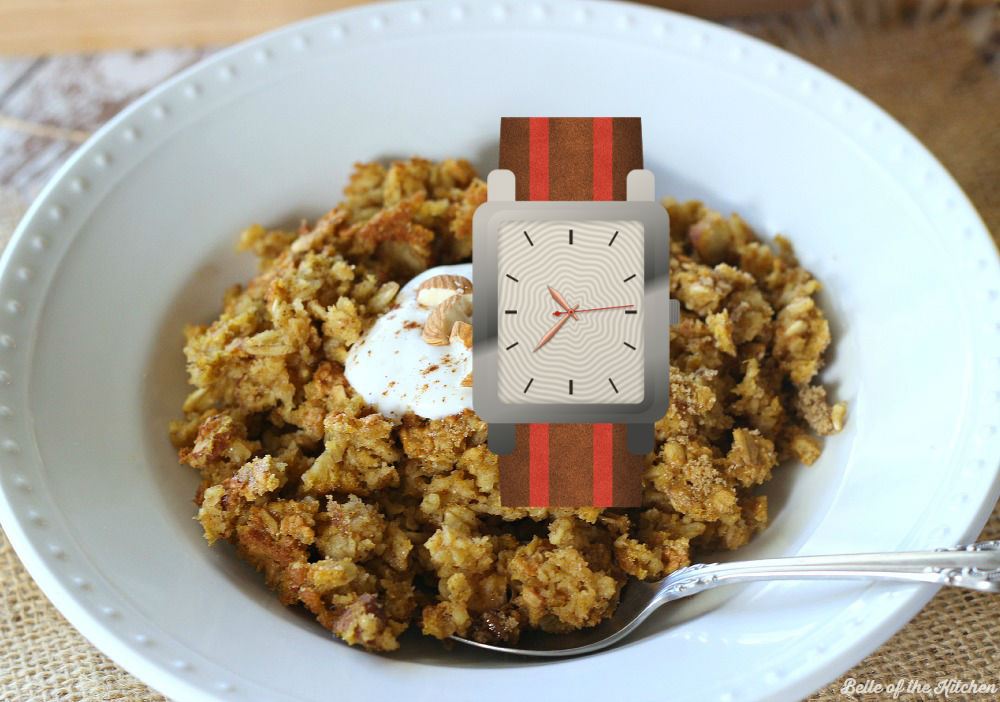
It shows {"hour": 10, "minute": 37, "second": 14}
